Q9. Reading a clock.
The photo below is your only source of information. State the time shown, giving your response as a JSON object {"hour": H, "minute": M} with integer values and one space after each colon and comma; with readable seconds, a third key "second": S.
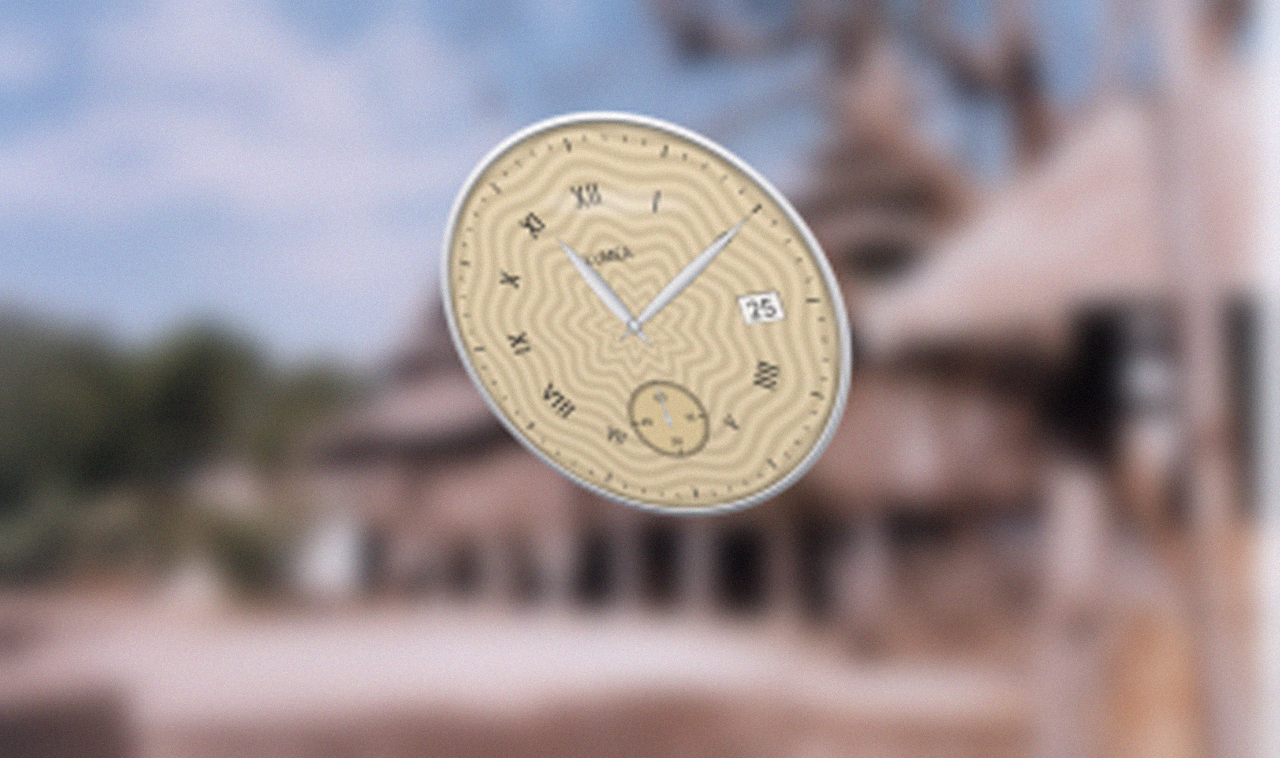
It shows {"hour": 11, "minute": 10}
